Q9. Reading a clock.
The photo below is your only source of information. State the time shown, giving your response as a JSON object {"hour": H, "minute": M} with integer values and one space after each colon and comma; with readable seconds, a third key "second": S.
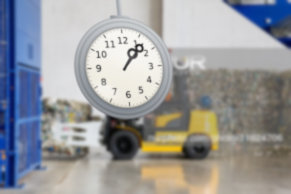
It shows {"hour": 1, "minute": 7}
